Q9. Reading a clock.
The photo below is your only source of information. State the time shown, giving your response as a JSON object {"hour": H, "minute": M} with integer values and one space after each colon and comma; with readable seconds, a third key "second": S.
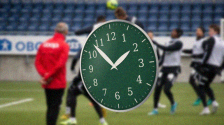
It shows {"hour": 1, "minute": 53}
